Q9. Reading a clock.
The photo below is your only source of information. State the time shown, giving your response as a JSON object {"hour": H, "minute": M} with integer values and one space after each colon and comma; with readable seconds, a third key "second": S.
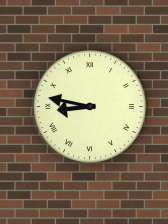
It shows {"hour": 8, "minute": 47}
